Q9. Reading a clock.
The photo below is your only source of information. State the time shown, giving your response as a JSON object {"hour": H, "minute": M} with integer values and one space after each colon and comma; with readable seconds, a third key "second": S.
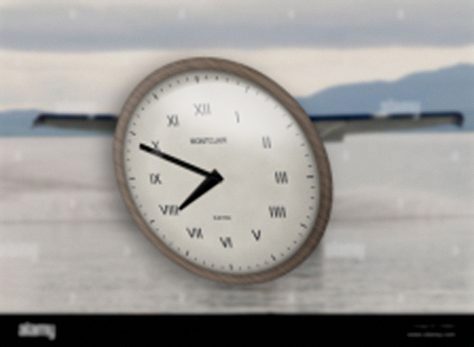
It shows {"hour": 7, "minute": 49}
